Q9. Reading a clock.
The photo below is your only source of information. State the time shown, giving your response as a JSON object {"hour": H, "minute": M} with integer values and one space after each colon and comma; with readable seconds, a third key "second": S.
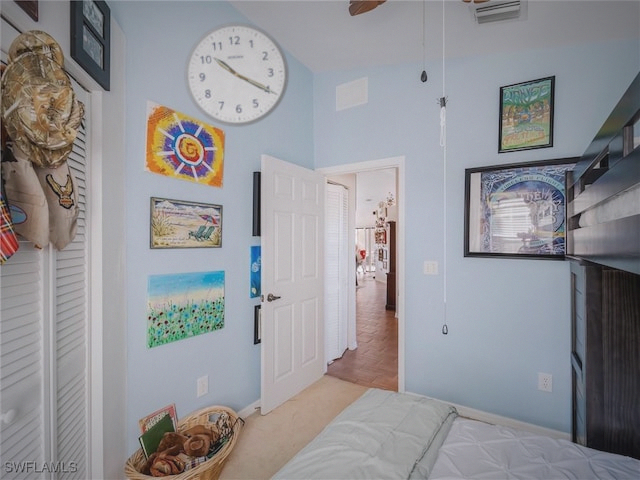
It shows {"hour": 10, "minute": 20}
